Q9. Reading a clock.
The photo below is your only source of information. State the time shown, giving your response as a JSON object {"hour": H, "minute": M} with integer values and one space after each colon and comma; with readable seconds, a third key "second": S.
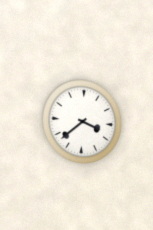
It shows {"hour": 3, "minute": 38}
